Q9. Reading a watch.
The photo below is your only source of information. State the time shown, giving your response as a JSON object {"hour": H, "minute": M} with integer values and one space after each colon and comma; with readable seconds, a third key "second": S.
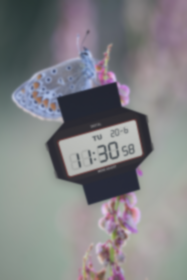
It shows {"hour": 11, "minute": 30, "second": 58}
